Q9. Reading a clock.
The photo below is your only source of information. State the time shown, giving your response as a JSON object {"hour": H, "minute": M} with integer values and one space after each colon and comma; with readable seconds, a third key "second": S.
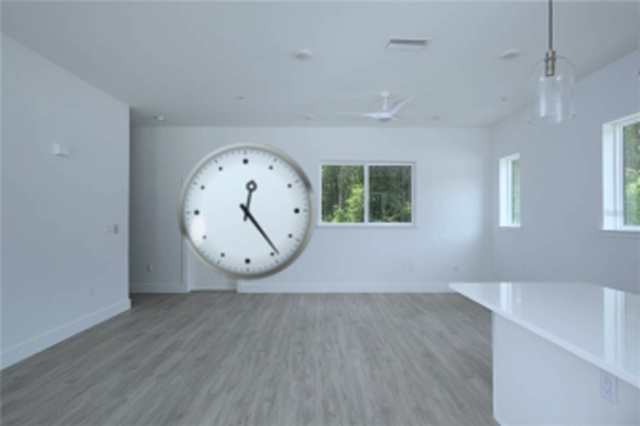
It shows {"hour": 12, "minute": 24}
